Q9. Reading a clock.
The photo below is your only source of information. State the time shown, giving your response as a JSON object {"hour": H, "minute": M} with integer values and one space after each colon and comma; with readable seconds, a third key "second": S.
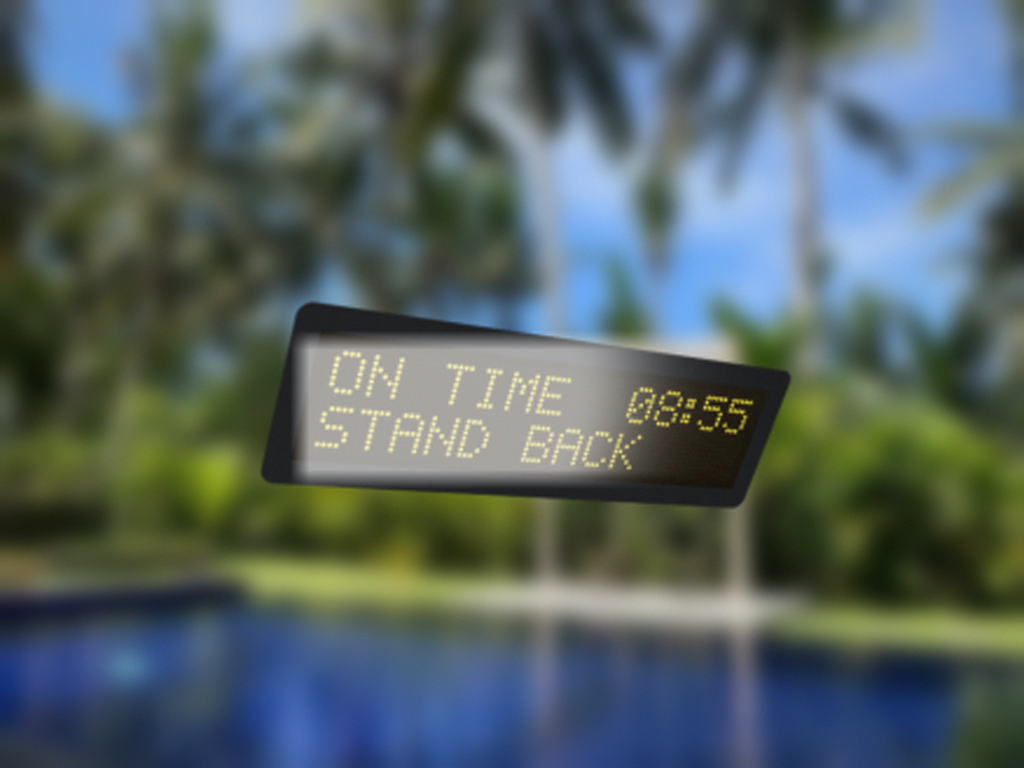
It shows {"hour": 8, "minute": 55}
